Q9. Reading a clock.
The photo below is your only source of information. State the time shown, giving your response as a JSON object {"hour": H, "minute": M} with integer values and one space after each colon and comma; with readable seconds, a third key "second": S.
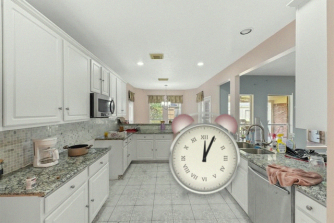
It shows {"hour": 12, "minute": 4}
